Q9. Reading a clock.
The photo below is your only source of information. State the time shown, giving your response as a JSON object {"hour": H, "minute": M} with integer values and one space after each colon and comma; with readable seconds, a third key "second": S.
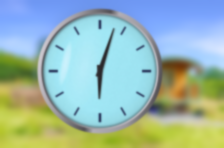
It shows {"hour": 6, "minute": 3}
